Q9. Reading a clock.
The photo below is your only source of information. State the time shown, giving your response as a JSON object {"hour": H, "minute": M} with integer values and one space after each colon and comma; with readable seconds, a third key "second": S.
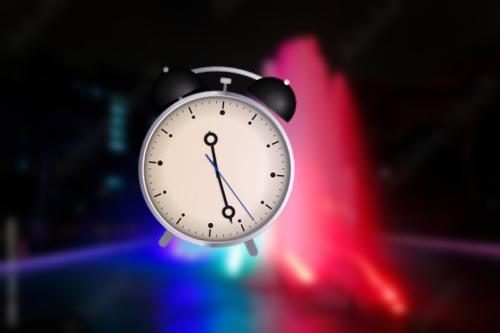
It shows {"hour": 11, "minute": 26, "second": 23}
